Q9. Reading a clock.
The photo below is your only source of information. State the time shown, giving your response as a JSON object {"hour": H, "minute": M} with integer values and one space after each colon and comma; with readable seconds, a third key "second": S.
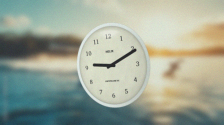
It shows {"hour": 9, "minute": 11}
